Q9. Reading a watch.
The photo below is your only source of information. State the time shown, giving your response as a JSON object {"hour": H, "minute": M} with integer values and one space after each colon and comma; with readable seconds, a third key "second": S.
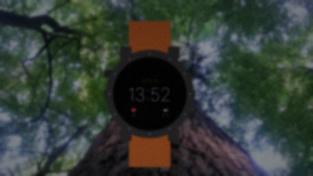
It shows {"hour": 13, "minute": 52}
